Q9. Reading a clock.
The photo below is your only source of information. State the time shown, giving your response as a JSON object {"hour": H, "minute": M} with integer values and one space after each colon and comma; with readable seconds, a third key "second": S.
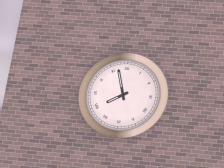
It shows {"hour": 7, "minute": 57}
